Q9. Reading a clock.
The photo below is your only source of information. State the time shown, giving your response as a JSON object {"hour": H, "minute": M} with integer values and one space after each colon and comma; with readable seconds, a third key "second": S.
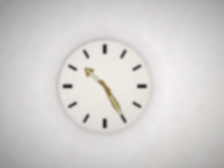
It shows {"hour": 10, "minute": 25}
